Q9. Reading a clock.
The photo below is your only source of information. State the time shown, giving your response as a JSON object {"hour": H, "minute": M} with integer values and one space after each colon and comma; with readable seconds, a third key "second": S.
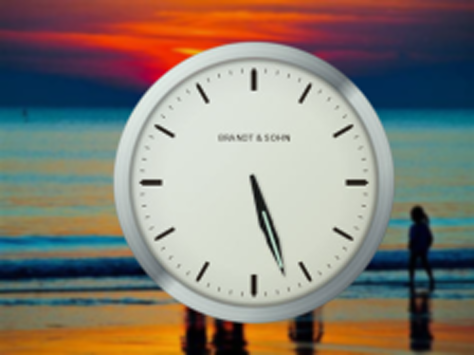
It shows {"hour": 5, "minute": 27}
